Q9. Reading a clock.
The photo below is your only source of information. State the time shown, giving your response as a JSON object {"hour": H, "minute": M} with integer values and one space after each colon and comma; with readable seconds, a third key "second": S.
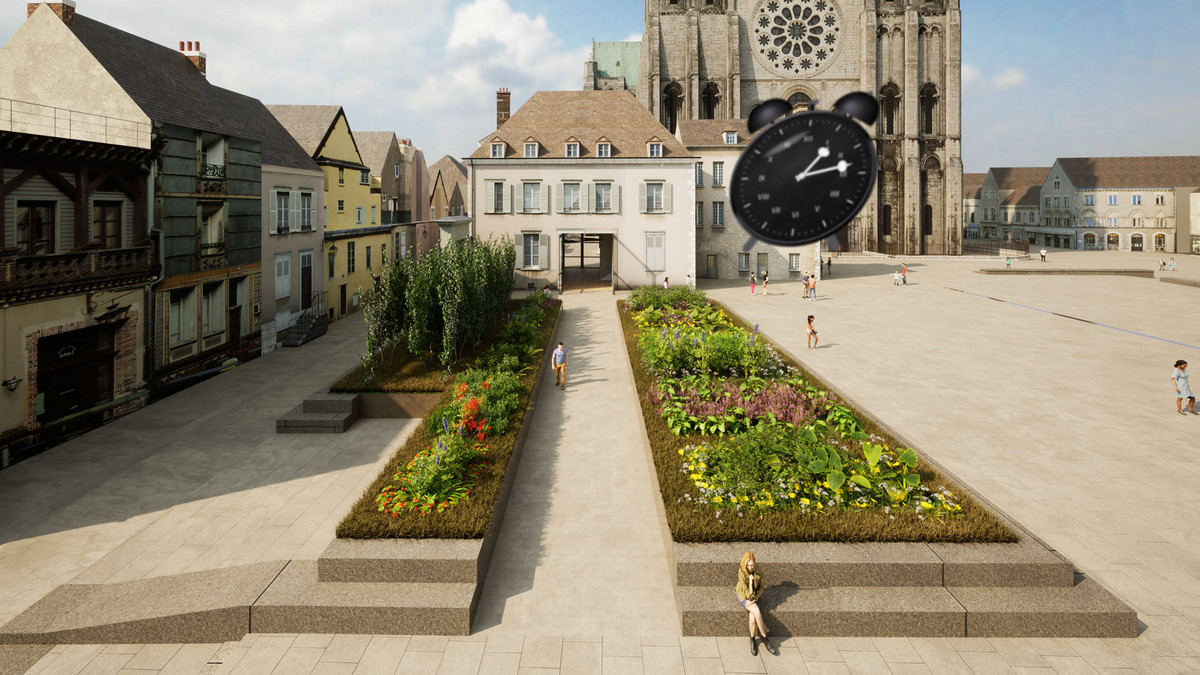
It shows {"hour": 1, "minute": 13}
